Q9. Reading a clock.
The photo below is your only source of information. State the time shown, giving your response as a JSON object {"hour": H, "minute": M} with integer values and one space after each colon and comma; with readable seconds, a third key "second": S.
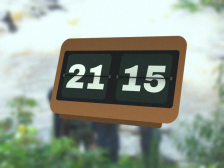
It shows {"hour": 21, "minute": 15}
